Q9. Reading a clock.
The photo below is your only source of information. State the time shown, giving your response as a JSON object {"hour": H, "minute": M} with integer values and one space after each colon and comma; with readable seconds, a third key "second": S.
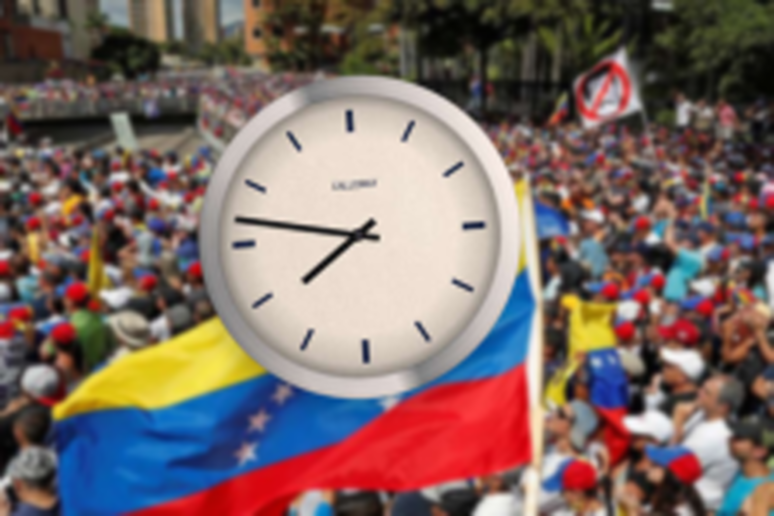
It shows {"hour": 7, "minute": 47}
